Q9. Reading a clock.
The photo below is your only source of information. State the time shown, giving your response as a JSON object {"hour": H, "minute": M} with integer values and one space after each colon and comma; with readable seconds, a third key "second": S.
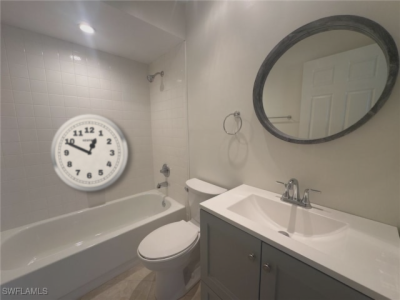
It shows {"hour": 12, "minute": 49}
